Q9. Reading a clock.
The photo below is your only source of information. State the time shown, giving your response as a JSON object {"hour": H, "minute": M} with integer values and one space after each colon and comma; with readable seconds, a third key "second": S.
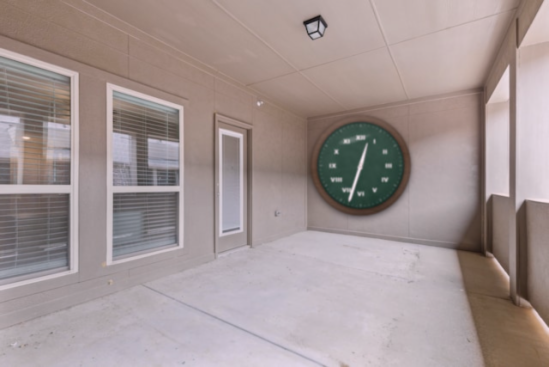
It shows {"hour": 12, "minute": 33}
